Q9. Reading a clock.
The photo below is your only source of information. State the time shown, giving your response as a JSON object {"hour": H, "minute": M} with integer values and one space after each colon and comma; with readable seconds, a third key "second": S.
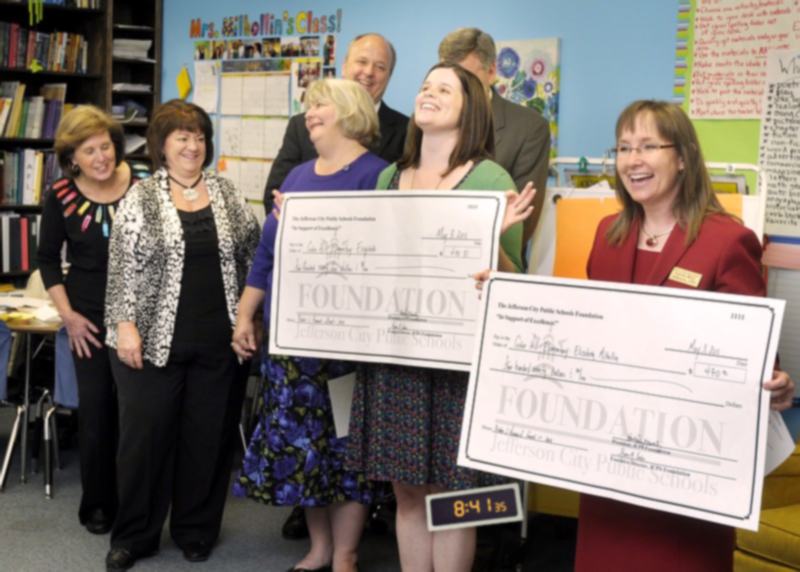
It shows {"hour": 8, "minute": 41}
